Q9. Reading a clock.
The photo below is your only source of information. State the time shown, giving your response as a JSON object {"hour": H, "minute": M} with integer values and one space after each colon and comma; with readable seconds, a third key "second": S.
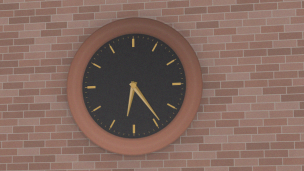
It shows {"hour": 6, "minute": 24}
